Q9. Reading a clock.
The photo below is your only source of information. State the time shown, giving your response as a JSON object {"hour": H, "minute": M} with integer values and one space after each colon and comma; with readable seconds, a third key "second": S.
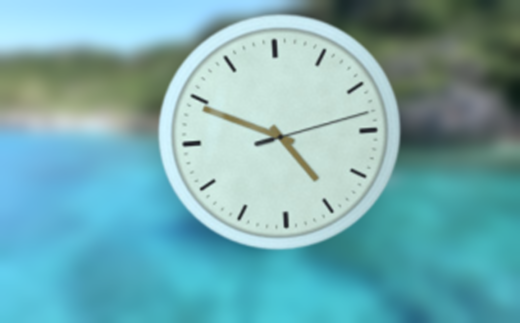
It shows {"hour": 4, "minute": 49, "second": 13}
